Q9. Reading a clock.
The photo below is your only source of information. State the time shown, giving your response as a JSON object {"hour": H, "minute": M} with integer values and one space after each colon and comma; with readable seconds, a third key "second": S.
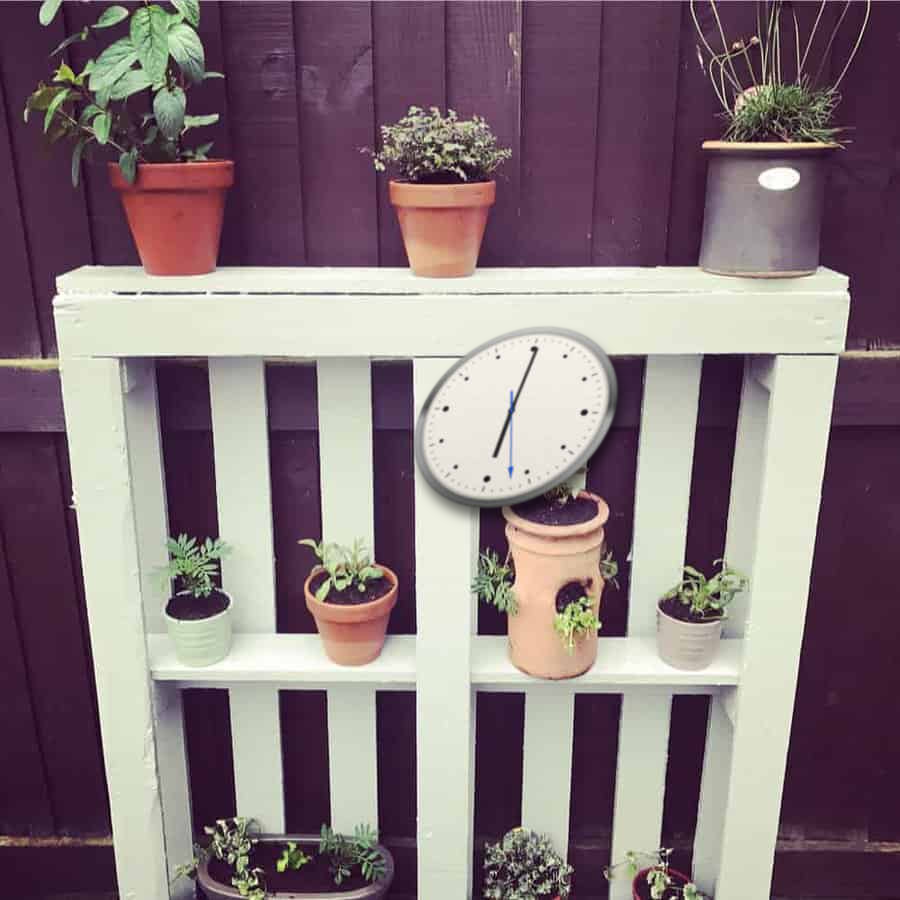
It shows {"hour": 6, "minute": 0, "second": 27}
